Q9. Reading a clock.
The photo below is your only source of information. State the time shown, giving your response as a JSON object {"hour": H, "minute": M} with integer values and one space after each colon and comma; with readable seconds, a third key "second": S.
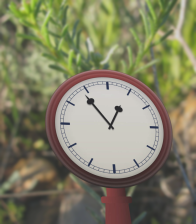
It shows {"hour": 12, "minute": 54}
